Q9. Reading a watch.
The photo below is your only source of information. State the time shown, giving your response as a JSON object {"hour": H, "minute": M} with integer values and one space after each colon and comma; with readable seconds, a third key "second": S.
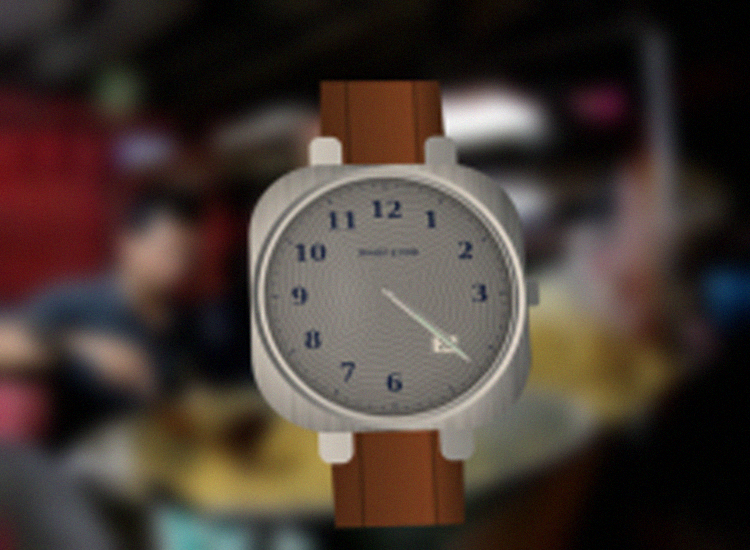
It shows {"hour": 4, "minute": 22}
